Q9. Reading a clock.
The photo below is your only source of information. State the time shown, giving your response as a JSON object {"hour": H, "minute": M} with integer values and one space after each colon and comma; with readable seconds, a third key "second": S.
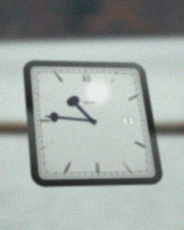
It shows {"hour": 10, "minute": 46}
